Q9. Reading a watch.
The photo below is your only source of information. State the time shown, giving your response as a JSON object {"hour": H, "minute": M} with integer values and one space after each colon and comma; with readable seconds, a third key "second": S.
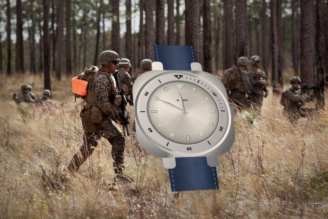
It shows {"hour": 11, "minute": 50}
